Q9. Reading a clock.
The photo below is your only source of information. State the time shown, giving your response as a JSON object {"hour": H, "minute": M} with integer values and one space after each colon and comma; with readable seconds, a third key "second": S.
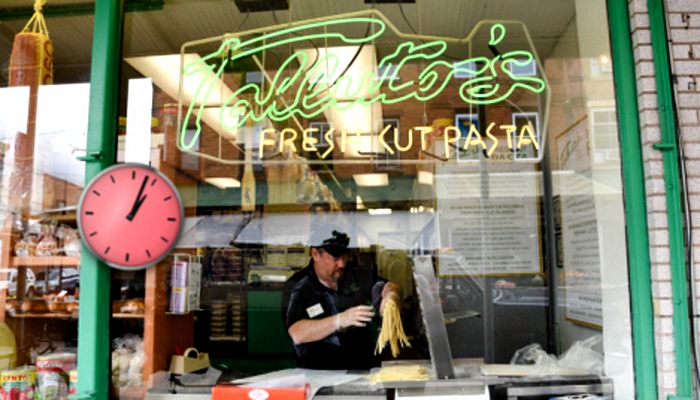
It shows {"hour": 1, "minute": 3}
